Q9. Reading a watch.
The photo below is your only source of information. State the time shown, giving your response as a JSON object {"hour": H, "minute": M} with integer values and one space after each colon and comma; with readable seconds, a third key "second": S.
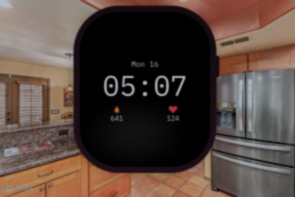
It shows {"hour": 5, "minute": 7}
